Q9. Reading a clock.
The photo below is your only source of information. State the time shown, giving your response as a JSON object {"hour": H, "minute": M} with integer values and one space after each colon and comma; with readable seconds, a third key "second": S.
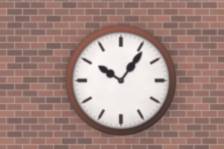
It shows {"hour": 10, "minute": 6}
